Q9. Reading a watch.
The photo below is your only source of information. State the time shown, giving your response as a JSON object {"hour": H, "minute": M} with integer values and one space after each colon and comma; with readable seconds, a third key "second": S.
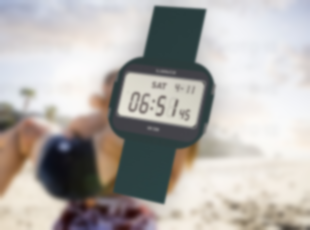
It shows {"hour": 6, "minute": 51}
